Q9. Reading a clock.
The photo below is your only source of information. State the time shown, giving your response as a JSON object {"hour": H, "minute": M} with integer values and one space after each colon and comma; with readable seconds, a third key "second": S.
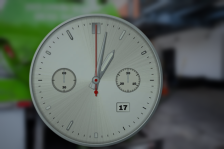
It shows {"hour": 1, "minute": 2}
